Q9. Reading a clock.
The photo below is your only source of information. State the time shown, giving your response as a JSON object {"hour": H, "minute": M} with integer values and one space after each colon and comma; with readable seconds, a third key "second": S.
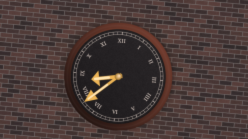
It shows {"hour": 8, "minute": 38}
